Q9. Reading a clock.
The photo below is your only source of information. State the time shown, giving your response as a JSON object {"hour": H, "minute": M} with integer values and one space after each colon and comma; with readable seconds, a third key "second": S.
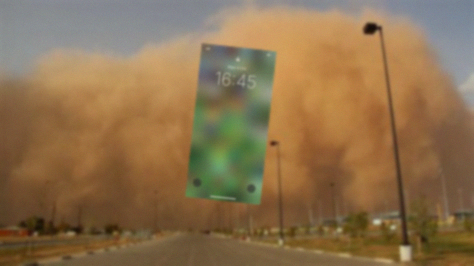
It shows {"hour": 16, "minute": 45}
